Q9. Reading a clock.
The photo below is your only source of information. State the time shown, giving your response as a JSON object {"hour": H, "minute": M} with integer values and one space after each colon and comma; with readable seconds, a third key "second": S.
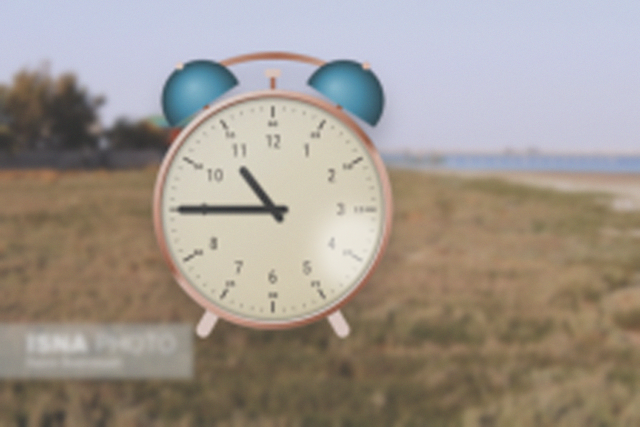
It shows {"hour": 10, "minute": 45}
